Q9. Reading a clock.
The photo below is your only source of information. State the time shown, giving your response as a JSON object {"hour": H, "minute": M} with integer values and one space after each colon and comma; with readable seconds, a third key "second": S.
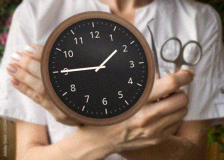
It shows {"hour": 1, "minute": 45}
